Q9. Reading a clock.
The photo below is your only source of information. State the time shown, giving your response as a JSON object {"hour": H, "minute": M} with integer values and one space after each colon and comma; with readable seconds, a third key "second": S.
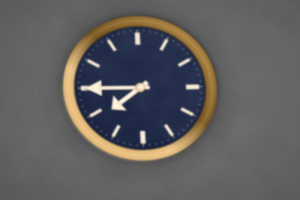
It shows {"hour": 7, "minute": 45}
